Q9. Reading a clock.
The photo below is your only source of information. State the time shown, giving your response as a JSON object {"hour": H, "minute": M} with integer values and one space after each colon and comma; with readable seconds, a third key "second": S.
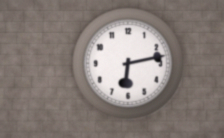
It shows {"hour": 6, "minute": 13}
